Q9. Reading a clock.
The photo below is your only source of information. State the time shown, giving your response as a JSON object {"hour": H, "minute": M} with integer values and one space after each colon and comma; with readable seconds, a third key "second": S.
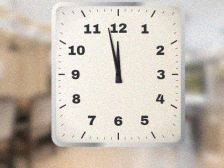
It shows {"hour": 11, "minute": 58}
